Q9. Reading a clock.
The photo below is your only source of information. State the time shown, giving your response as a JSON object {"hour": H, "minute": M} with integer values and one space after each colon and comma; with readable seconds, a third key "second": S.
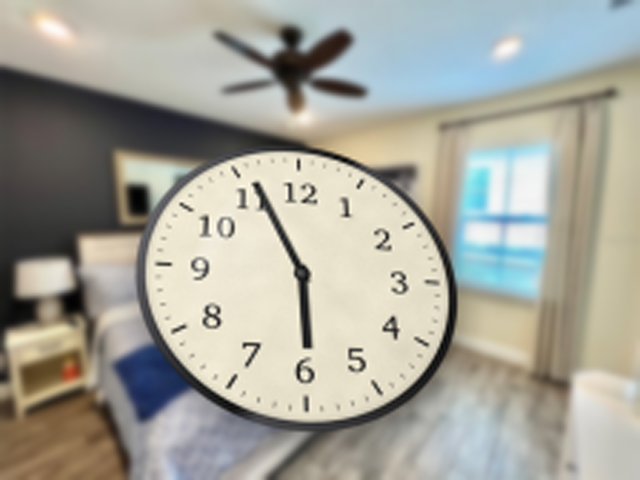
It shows {"hour": 5, "minute": 56}
